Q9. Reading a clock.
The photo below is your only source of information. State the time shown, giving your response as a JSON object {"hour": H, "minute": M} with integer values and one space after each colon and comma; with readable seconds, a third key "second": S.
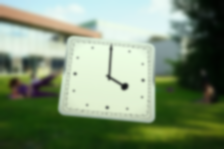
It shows {"hour": 4, "minute": 0}
